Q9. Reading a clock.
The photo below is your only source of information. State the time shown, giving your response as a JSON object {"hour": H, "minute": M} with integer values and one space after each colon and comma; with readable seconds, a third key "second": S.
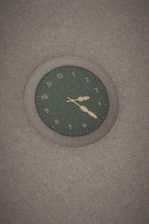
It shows {"hour": 3, "minute": 25}
